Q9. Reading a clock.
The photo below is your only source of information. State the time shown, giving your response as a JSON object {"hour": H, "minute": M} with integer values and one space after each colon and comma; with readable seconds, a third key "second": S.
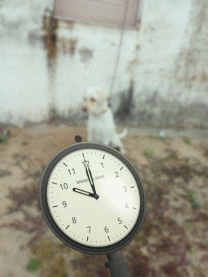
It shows {"hour": 10, "minute": 0}
